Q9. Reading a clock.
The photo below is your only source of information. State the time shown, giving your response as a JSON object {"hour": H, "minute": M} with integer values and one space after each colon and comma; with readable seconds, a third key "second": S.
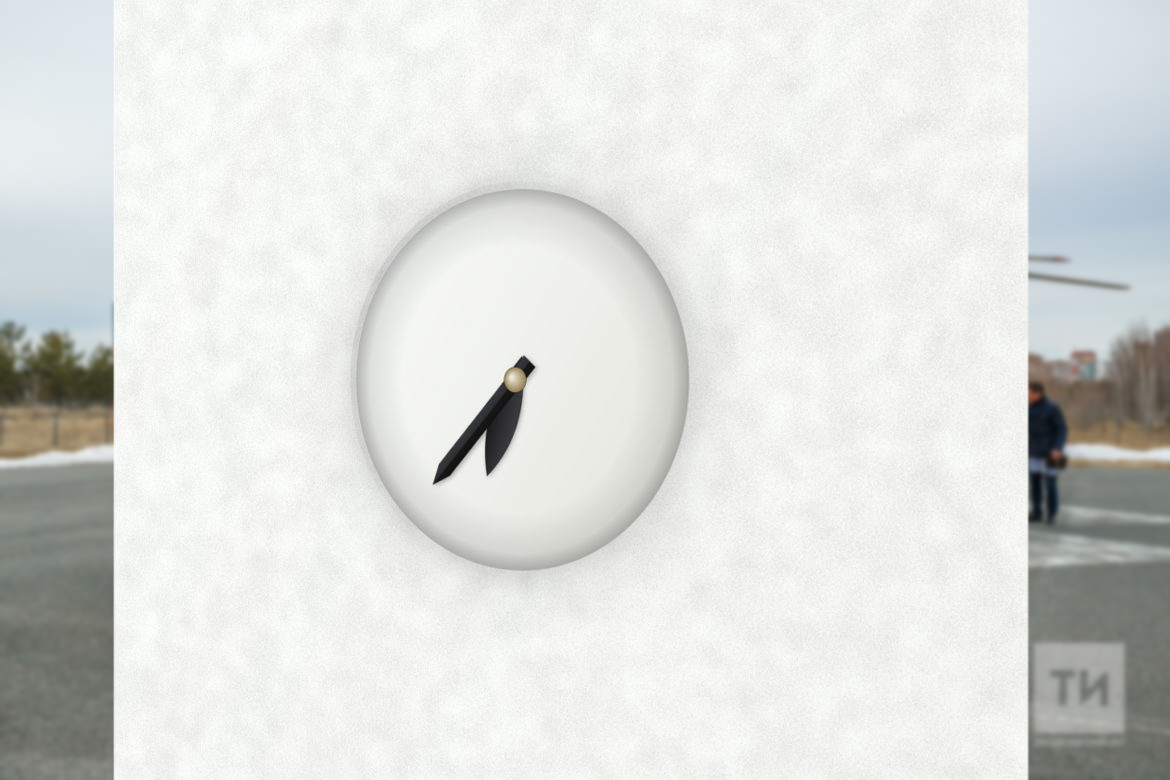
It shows {"hour": 6, "minute": 37}
